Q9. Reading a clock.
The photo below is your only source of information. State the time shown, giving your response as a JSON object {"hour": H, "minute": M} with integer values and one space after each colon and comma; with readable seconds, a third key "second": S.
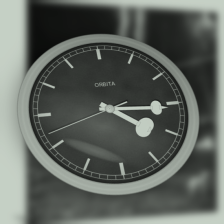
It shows {"hour": 4, "minute": 15, "second": 42}
